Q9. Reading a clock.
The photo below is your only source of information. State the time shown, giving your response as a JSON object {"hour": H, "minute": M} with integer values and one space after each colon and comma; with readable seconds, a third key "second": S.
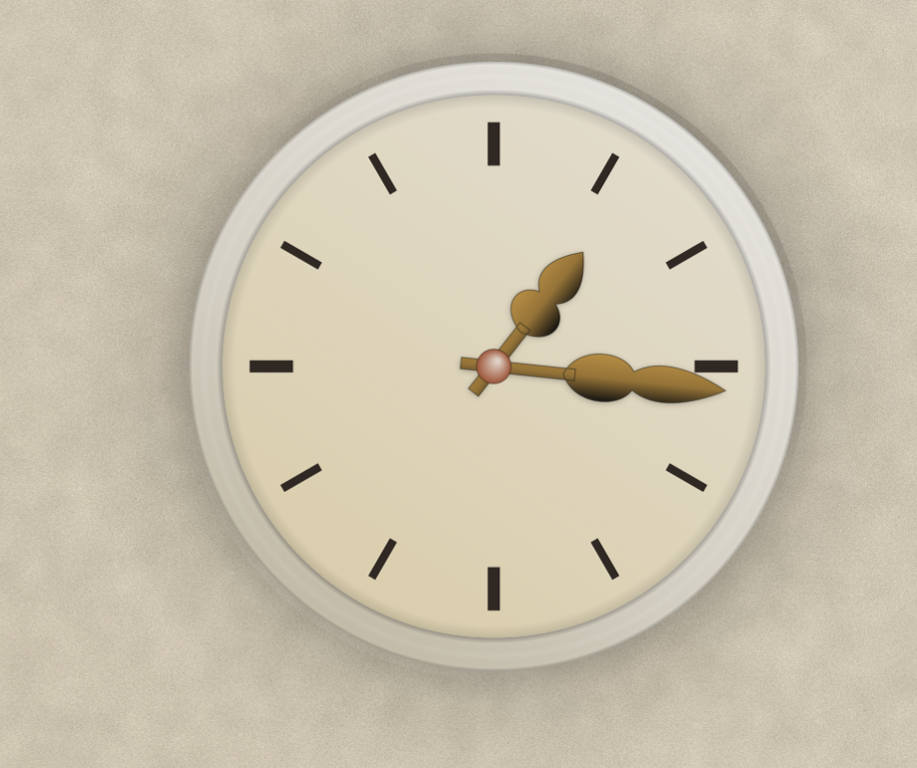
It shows {"hour": 1, "minute": 16}
